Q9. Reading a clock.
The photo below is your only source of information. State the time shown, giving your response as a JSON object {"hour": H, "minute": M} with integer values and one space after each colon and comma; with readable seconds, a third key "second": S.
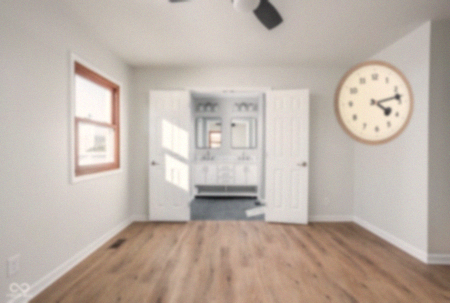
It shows {"hour": 4, "minute": 13}
